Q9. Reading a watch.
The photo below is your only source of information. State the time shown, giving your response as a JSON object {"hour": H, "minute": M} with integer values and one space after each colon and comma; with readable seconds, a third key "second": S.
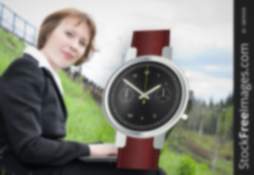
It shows {"hour": 1, "minute": 51}
